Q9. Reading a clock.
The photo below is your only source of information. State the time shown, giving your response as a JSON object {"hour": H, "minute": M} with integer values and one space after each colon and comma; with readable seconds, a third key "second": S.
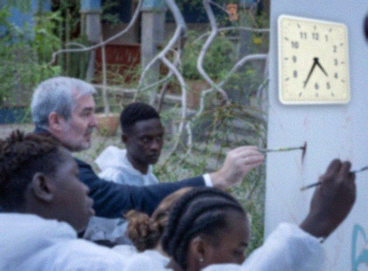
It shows {"hour": 4, "minute": 35}
